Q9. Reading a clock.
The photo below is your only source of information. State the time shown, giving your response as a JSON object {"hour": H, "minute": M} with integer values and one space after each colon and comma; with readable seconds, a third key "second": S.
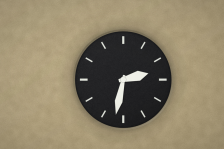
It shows {"hour": 2, "minute": 32}
